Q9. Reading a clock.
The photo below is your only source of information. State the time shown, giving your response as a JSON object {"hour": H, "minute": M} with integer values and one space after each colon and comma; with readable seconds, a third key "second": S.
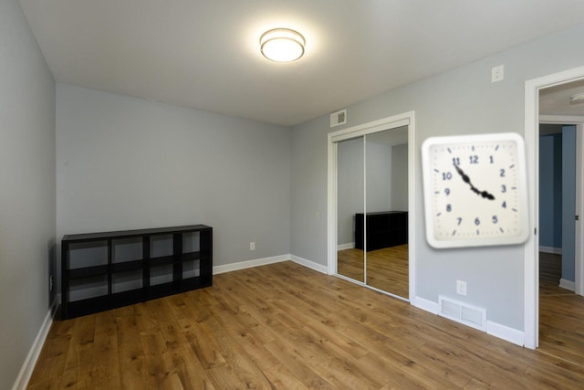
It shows {"hour": 3, "minute": 54}
